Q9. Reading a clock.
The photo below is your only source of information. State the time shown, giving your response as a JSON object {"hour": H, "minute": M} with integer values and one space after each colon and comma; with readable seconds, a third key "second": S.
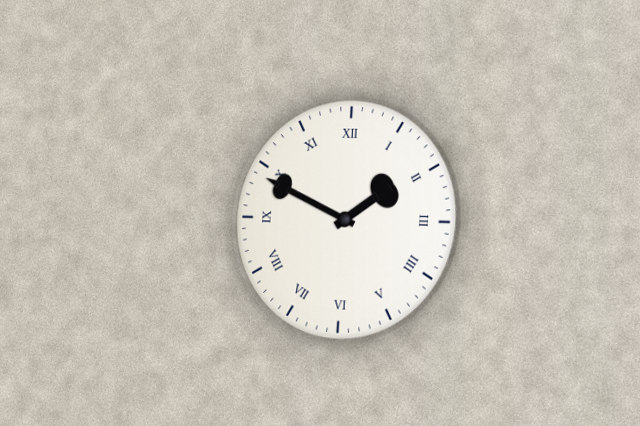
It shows {"hour": 1, "minute": 49}
